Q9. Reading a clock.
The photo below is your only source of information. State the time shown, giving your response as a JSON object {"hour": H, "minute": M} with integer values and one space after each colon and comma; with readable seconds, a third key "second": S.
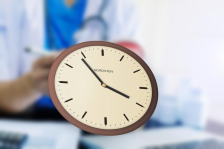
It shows {"hour": 3, "minute": 54}
